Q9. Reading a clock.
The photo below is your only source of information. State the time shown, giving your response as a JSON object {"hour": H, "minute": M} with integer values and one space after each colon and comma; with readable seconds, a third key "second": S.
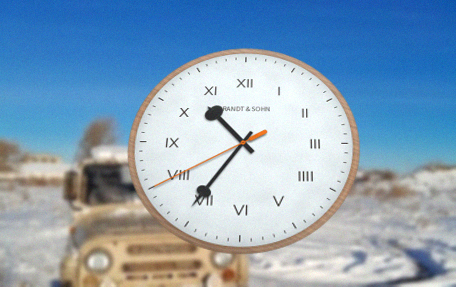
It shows {"hour": 10, "minute": 35, "second": 40}
